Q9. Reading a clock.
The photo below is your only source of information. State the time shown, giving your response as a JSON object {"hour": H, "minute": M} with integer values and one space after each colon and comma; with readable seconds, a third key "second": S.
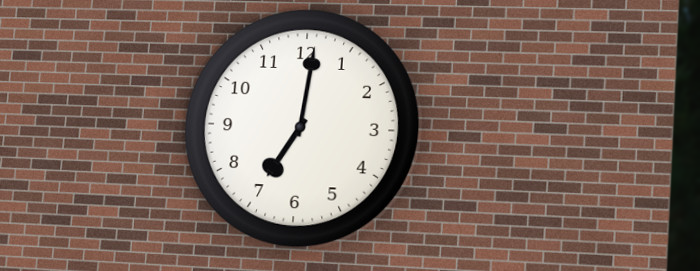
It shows {"hour": 7, "minute": 1}
